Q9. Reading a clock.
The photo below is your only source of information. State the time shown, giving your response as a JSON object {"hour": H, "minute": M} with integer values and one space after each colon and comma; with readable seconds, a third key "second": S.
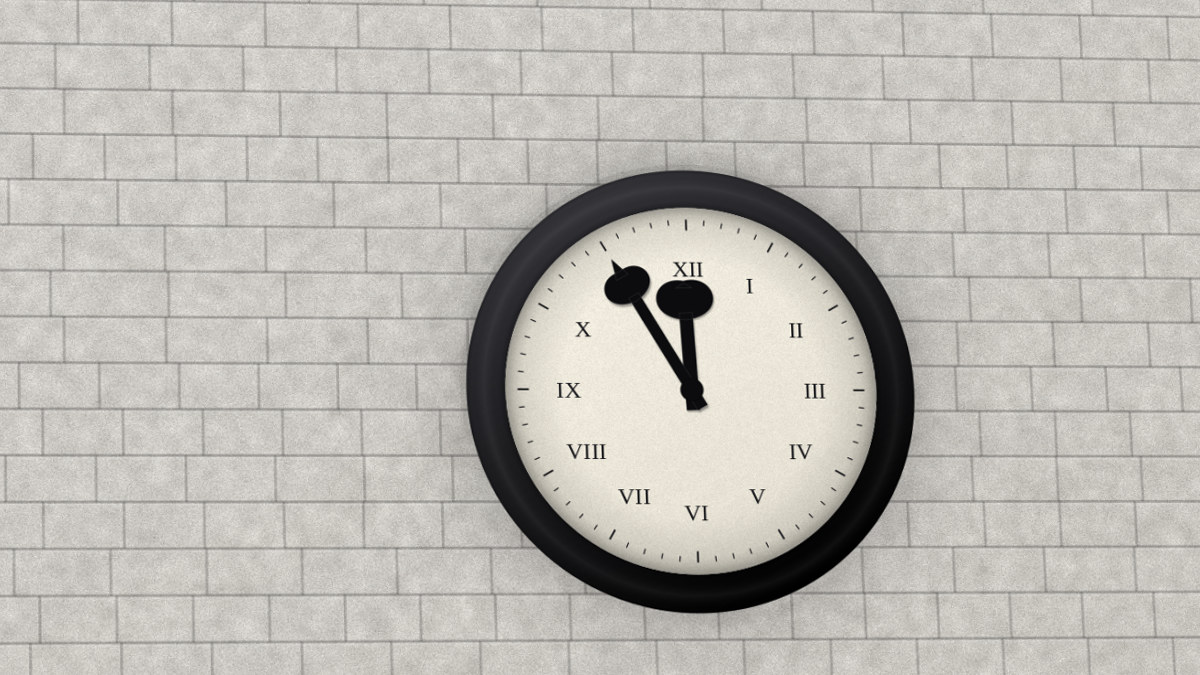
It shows {"hour": 11, "minute": 55}
